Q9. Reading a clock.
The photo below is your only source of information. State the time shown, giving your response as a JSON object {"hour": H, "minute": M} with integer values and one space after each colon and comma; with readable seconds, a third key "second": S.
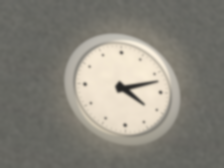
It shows {"hour": 4, "minute": 12}
